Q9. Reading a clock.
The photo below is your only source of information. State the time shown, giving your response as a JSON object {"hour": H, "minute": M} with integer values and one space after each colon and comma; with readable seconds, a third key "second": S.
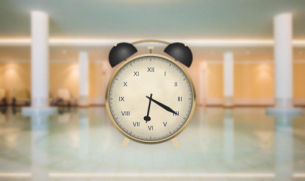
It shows {"hour": 6, "minute": 20}
